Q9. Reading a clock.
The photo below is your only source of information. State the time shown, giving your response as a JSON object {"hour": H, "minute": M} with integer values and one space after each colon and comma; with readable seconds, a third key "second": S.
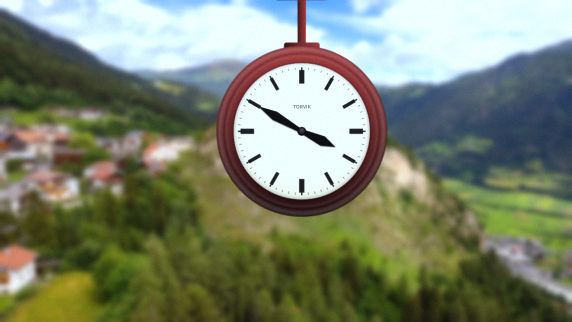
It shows {"hour": 3, "minute": 50}
